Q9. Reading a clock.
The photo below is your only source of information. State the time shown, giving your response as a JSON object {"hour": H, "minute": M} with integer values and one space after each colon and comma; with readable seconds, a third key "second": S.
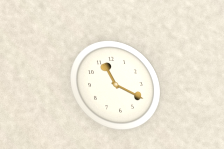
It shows {"hour": 11, "minute": 20}
